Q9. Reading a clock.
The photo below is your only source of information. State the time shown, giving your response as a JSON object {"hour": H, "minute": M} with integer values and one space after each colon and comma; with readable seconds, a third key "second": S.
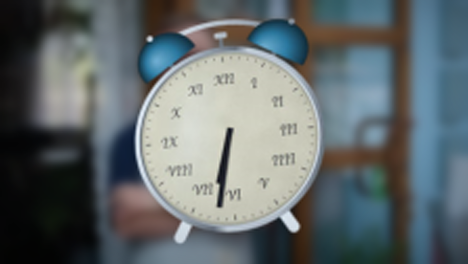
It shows {"hour": 6, "minute": 32}
